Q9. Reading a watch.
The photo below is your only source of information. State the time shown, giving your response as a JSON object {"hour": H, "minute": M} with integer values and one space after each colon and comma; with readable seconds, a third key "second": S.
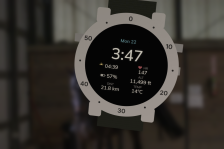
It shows {"hour": 3, "minute": 47}
